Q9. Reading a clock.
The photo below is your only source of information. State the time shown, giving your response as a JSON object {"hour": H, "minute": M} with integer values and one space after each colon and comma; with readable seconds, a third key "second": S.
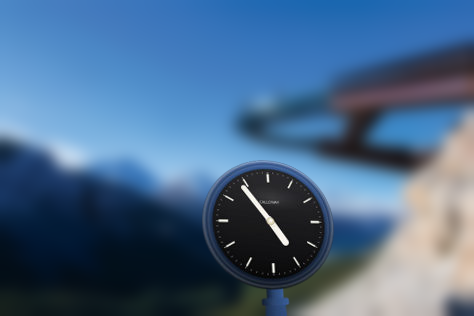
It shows {"hour": 4, "minute": 54}
